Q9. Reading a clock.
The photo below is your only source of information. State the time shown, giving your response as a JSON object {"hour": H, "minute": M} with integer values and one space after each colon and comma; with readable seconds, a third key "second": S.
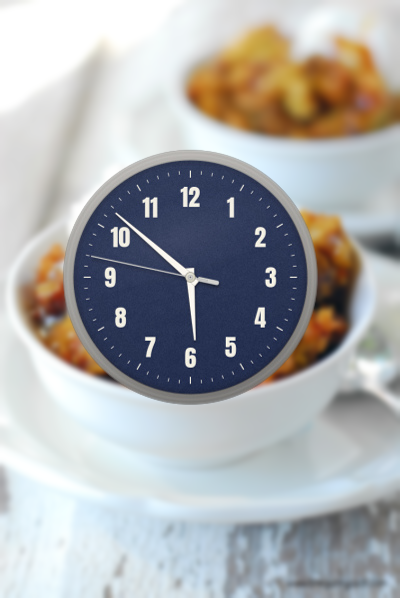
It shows {"hour": 5, "minute": 51, "second": 47}
